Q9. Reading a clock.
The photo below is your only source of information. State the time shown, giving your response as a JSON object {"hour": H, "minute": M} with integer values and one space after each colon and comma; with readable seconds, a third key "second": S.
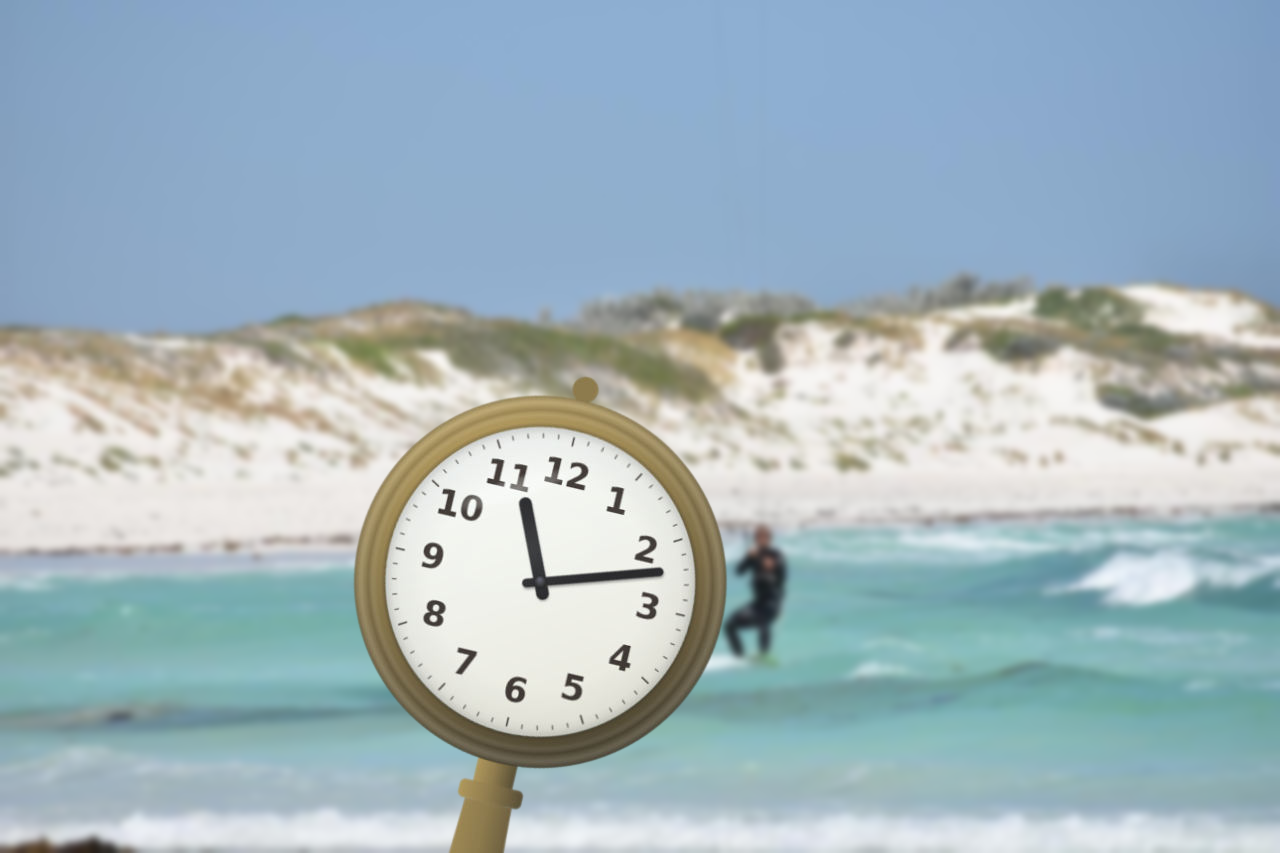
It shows {"hour": 11, "minute": 12}
